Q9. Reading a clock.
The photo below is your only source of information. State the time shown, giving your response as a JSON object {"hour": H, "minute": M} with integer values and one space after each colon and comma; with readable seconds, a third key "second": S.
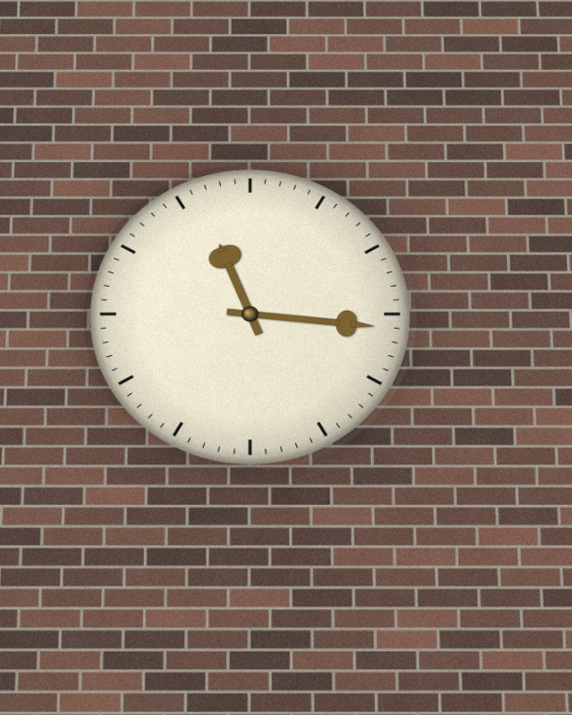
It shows {"hour": 11, "minute": 16}
